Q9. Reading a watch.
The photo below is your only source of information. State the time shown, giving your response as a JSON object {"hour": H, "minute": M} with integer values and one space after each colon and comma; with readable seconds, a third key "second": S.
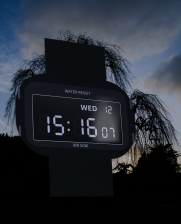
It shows {"hour": 15, "minute": 16, "second": 7}
